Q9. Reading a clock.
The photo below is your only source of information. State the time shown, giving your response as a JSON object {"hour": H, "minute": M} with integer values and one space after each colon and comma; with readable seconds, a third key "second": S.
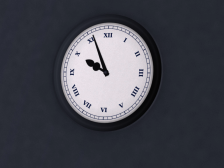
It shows {"hour": 9, "minute": 56}
